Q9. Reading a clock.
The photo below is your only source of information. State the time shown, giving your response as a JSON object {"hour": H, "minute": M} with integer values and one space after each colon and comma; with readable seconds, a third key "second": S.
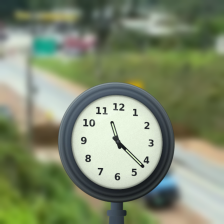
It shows {"hour": 11, "minute": 22}
